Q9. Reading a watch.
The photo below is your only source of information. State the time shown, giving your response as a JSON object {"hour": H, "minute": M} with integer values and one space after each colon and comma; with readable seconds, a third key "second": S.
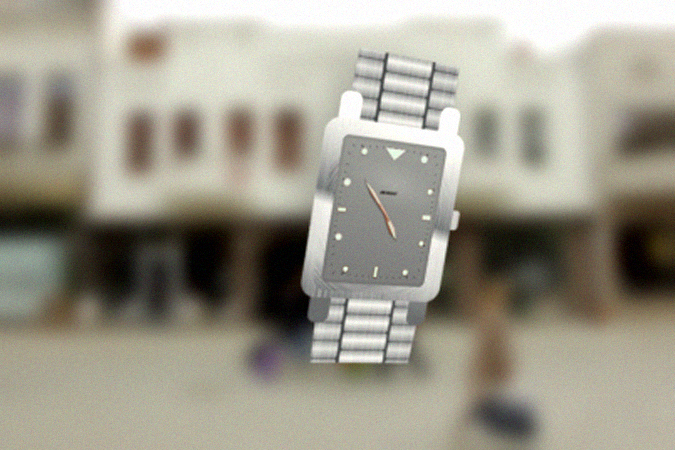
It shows {"hour": 4, "minute": 53}
